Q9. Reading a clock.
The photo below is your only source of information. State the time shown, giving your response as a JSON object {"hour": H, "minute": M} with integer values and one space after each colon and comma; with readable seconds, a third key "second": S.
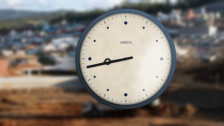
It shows {"hour": 8, "minute": 43}
